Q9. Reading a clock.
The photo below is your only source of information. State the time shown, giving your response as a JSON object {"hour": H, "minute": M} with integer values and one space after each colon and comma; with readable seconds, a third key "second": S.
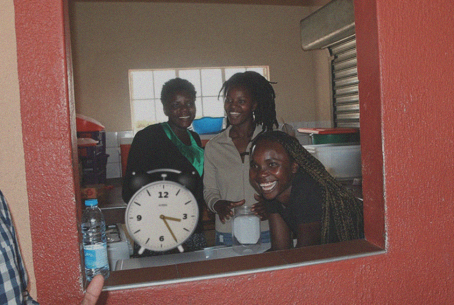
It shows {"hour": 3, "minute": 25}
